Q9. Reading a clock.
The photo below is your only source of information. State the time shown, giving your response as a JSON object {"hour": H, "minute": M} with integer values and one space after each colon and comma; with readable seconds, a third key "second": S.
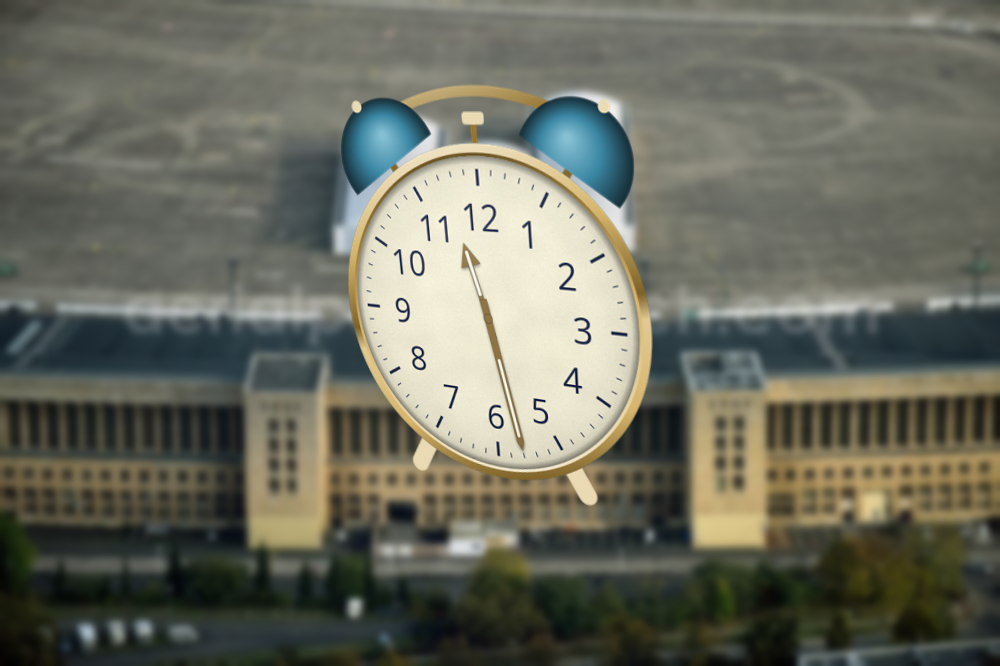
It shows {"hour": 11, "minute": 28}
